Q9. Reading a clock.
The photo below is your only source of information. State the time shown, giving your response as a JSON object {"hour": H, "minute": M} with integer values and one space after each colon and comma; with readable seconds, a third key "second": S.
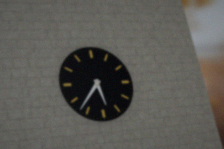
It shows {"hour": 5, "minute": 37}
